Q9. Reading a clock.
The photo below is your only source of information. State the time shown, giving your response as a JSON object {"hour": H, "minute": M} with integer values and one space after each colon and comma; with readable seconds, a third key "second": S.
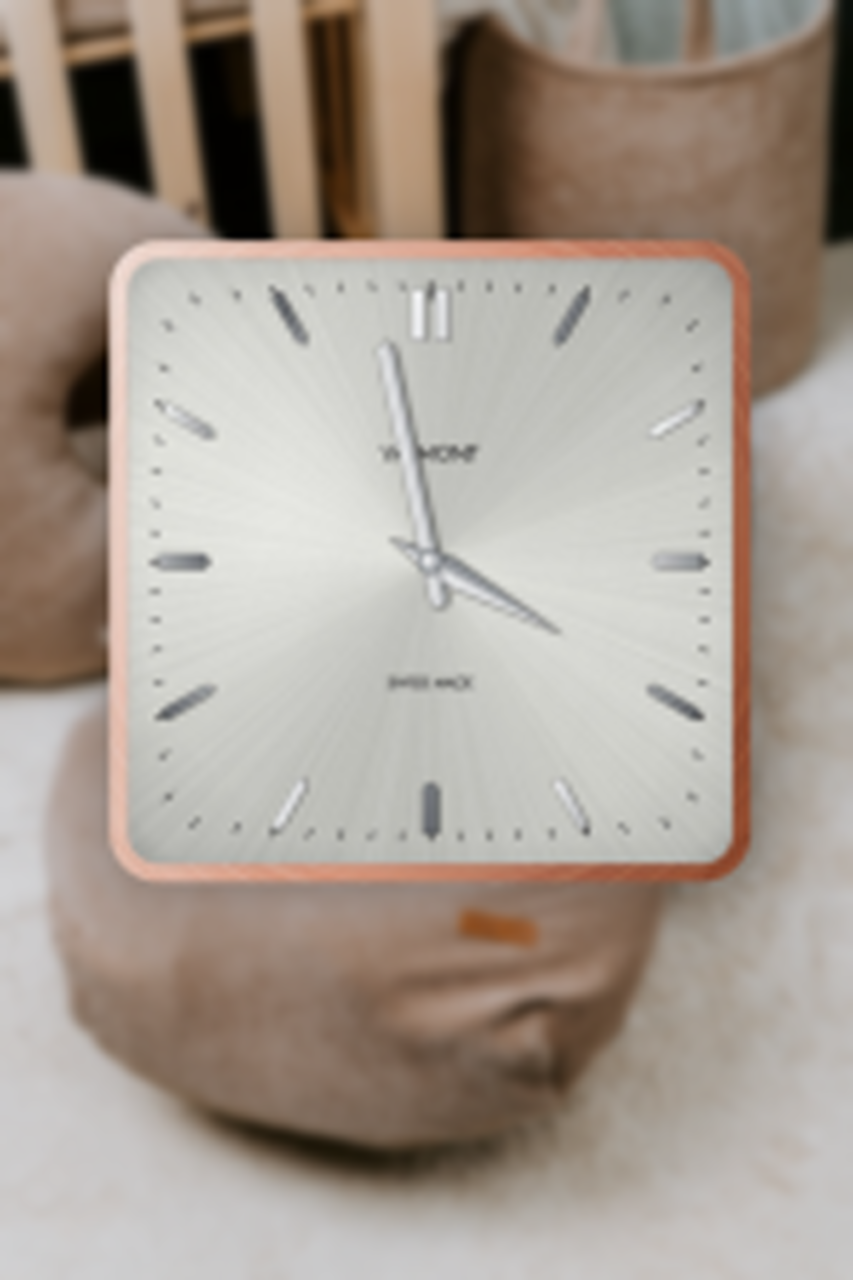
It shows {"hour": 3, "minute": 58}
